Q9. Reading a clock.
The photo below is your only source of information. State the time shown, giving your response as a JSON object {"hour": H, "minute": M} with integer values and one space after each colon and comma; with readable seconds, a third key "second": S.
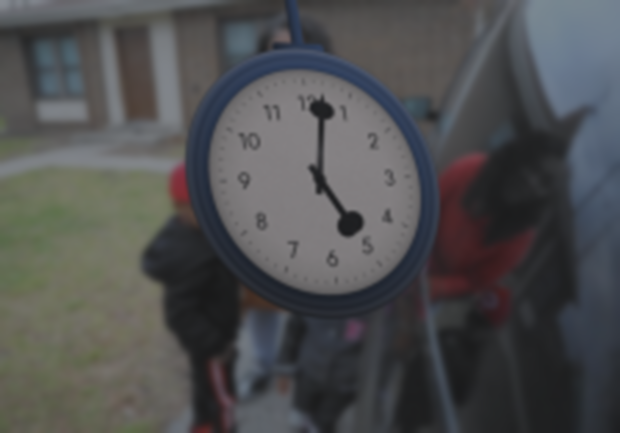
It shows {"hour": 5, "minute": 2}
